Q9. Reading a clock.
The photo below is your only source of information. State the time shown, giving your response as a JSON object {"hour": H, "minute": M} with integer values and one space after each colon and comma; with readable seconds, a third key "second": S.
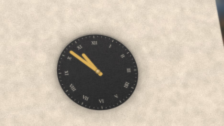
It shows {"hour": 10, "minute": 52}
